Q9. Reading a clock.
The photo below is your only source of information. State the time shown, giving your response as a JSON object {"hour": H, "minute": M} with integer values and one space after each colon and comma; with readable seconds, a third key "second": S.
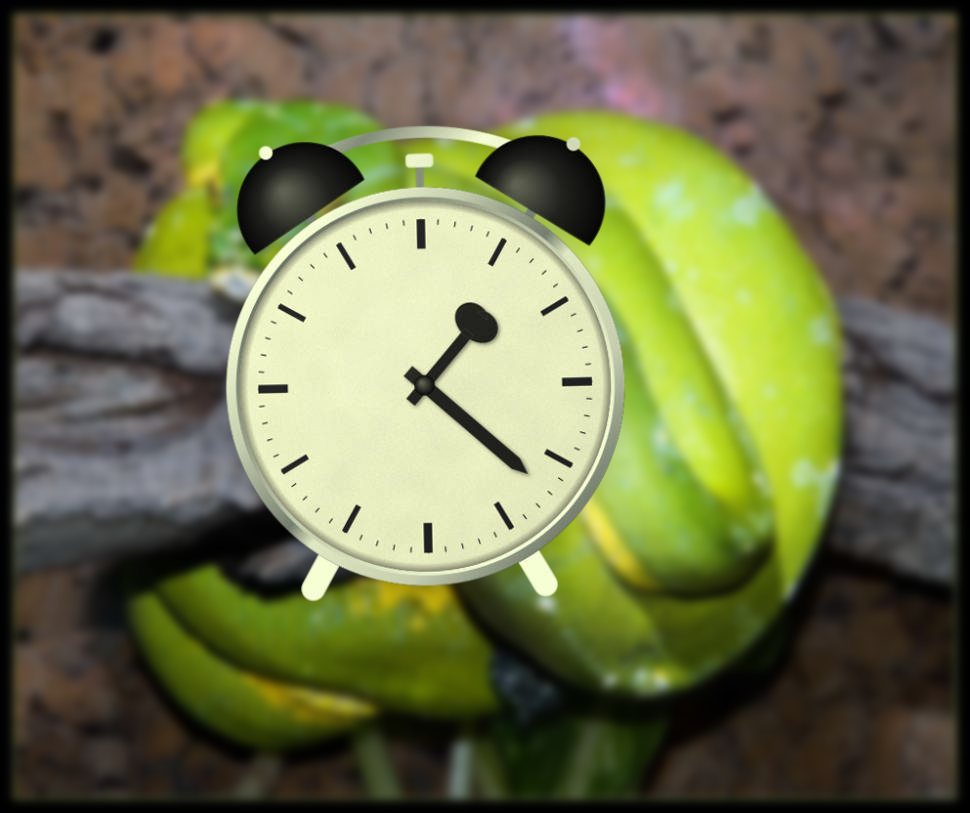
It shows {"hour": 1, "minute": 22}
